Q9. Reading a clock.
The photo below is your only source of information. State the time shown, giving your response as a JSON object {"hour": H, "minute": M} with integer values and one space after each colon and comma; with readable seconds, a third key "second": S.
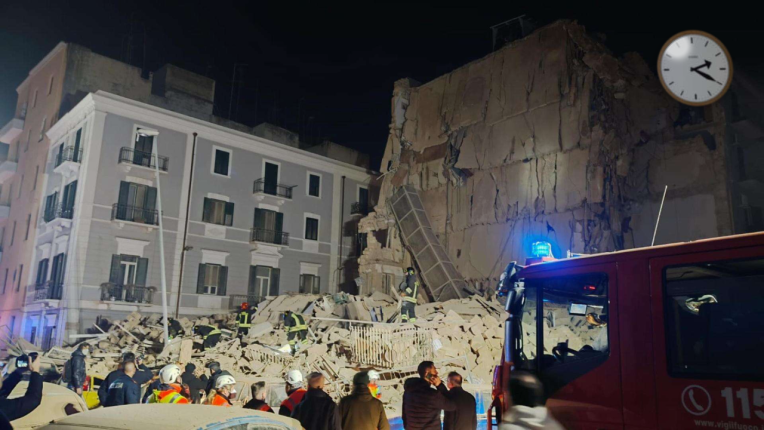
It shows {"hour": 2, "minute": 20}
